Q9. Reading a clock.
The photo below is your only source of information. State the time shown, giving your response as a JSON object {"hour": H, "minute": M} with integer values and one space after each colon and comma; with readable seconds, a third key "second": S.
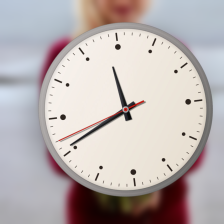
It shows {"hour": 11, "minute": 40, "second": 42}
